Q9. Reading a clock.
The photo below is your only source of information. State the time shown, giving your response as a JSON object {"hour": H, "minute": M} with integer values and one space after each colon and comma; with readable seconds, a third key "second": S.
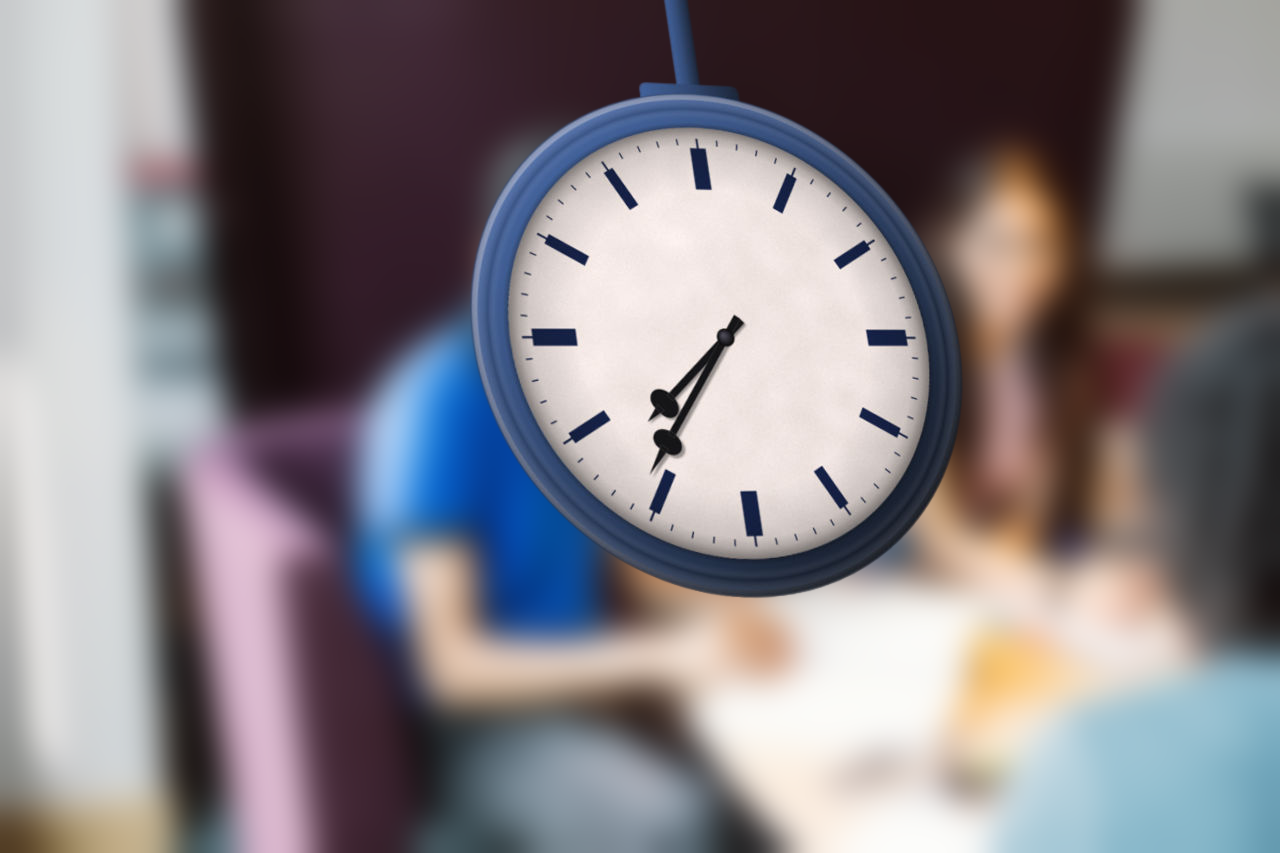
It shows {"hour": 7, "minute": 36}
